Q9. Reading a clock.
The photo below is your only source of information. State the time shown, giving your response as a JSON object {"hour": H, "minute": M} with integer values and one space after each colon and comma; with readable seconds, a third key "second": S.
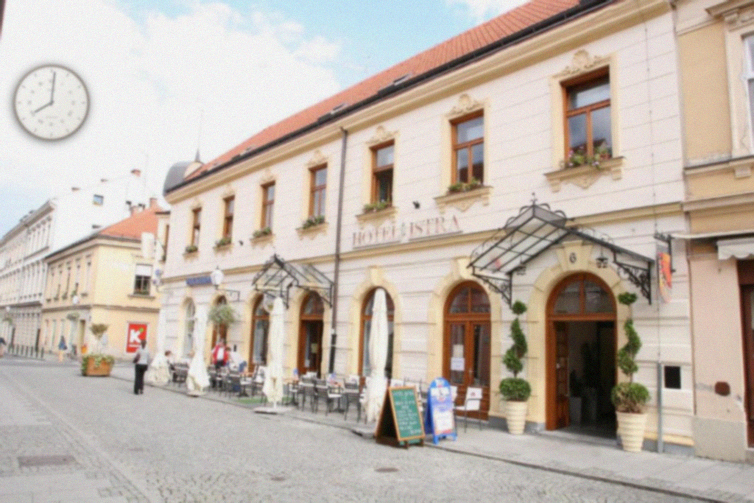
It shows {"hour": 8, "minute": 1}
